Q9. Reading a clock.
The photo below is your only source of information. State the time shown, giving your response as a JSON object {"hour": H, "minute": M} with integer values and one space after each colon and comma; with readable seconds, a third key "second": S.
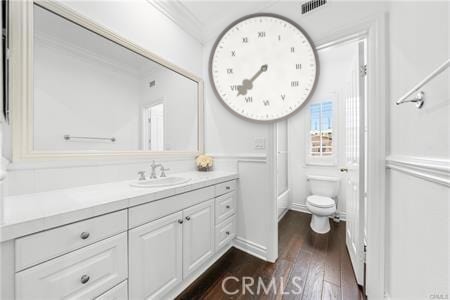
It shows {"hour": 7, "minute": 38}
